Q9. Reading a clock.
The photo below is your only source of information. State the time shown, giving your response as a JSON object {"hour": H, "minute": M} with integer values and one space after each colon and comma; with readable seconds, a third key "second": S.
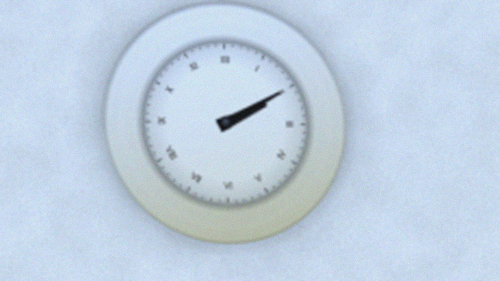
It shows {"hour": 2, "minute": 10}
